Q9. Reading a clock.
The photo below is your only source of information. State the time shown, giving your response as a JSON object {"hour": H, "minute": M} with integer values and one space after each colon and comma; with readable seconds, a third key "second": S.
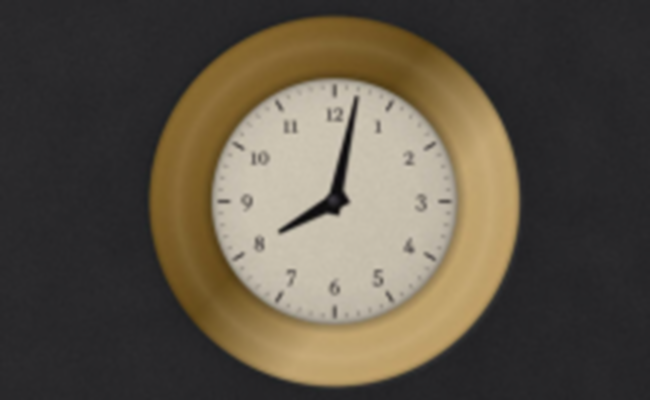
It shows {"hour": 8, "minute": 2}
